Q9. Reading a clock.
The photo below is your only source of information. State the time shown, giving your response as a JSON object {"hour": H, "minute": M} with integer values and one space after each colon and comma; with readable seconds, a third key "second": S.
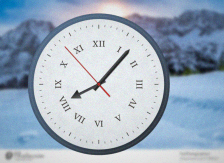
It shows {"hour": 8, "minute": 6, "second": 53}
